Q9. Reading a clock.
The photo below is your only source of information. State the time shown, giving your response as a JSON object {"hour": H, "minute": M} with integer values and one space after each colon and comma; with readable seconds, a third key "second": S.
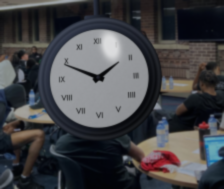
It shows {"hour": 1, "minute": 49}
